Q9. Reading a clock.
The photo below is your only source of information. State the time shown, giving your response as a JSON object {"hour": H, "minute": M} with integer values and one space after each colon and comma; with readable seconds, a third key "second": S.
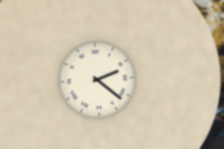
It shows {"hour": 2, "minute": 22}
